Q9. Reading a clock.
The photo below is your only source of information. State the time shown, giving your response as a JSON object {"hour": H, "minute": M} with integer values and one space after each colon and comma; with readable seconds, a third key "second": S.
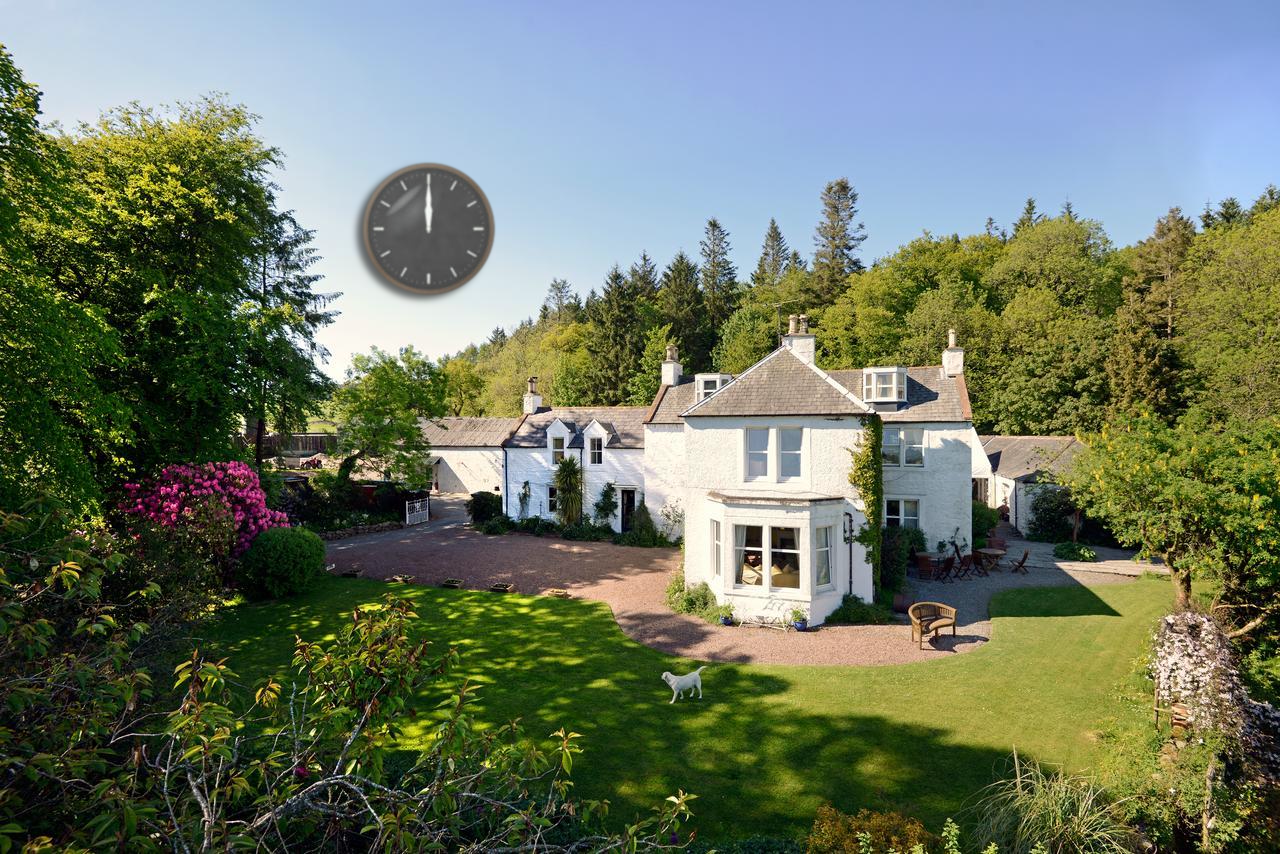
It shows {"hour": 12, "minute": 0}
